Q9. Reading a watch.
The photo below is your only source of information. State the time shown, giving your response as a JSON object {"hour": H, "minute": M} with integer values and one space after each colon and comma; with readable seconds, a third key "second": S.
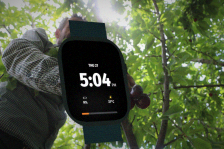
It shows {"hour": 5, "minute": 4}
